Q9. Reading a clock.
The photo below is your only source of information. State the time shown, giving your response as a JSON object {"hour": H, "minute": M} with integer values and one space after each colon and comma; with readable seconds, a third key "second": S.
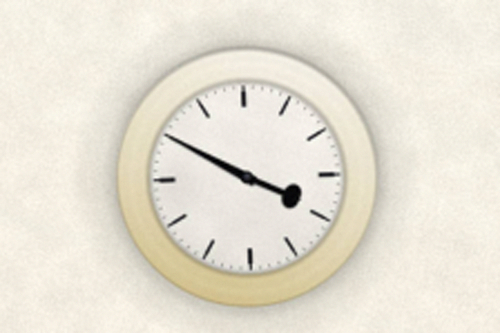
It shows {"hour": 3, "minute": 50}
